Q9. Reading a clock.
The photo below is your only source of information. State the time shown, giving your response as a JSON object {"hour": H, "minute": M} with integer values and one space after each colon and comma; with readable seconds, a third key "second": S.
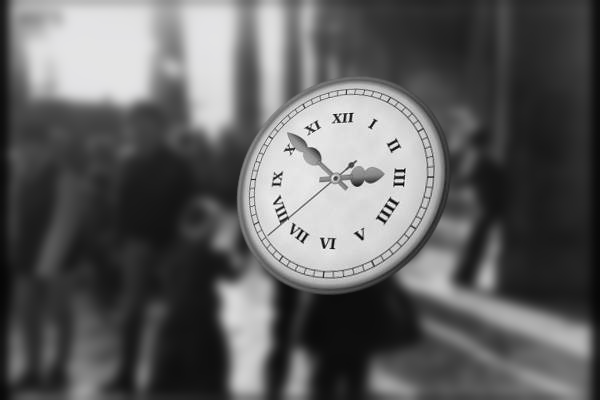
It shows {"hour": 2, "minute": 51, "second": 38}
